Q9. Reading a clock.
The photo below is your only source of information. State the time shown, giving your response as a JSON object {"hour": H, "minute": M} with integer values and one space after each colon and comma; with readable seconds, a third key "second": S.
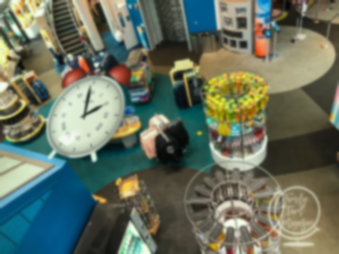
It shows {"hour": 1, "minute": 59}
